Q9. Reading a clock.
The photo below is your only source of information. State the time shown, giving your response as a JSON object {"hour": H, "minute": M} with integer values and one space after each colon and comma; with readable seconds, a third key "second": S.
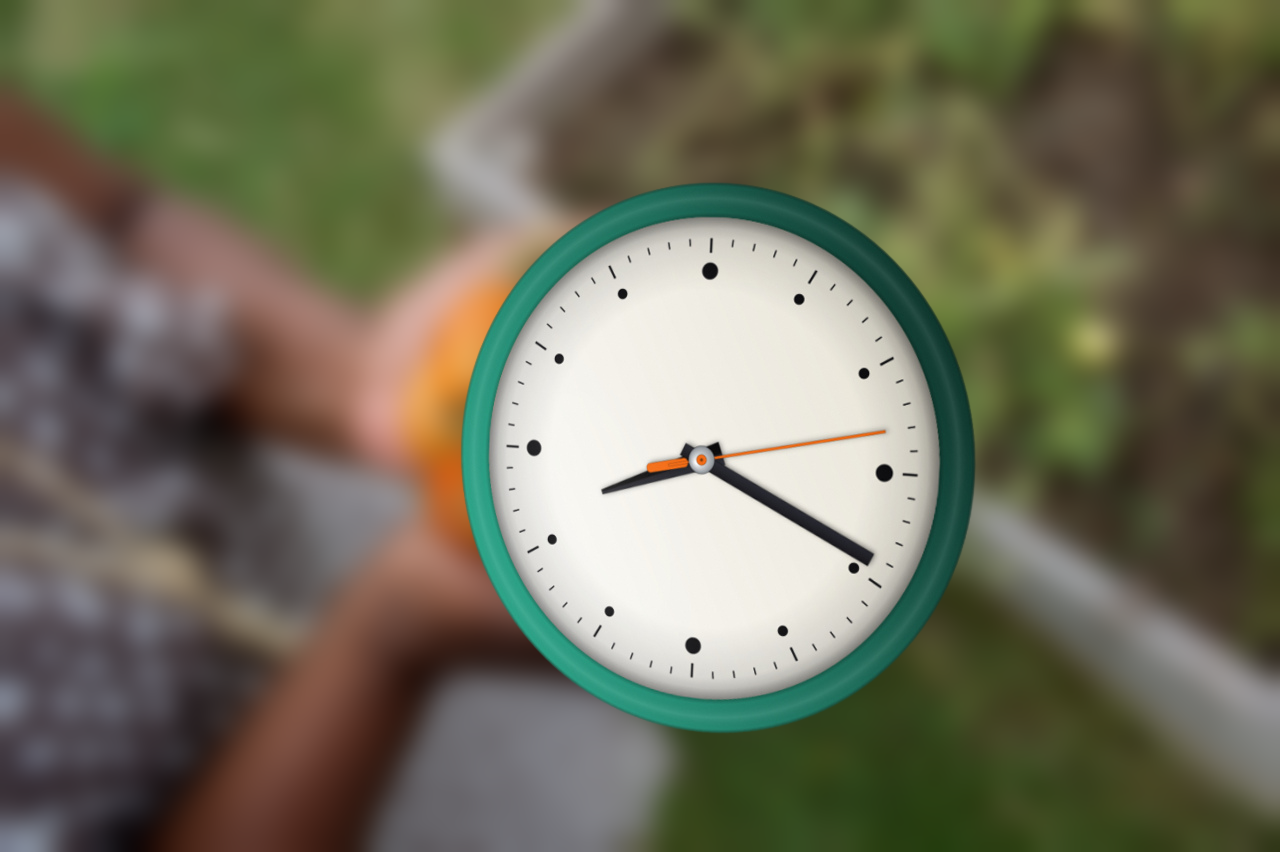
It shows {"hour": 8, "minute": 19, "second": 13}
